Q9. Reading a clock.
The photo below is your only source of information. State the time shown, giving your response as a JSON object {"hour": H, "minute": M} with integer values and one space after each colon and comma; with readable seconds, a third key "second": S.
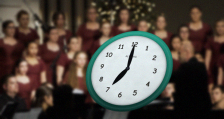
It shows {"hour": 7, "minute": 0}
